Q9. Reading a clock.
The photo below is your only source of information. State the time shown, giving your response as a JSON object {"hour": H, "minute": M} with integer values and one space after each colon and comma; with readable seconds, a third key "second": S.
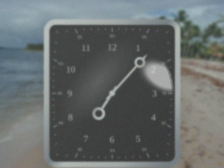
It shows {"hour": 7, "minute": 7}
